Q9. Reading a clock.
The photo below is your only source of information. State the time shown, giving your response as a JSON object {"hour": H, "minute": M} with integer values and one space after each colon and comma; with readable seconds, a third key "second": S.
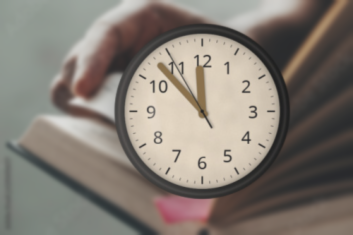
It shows {"hour": 11, "minute": 52, "second": 55}
